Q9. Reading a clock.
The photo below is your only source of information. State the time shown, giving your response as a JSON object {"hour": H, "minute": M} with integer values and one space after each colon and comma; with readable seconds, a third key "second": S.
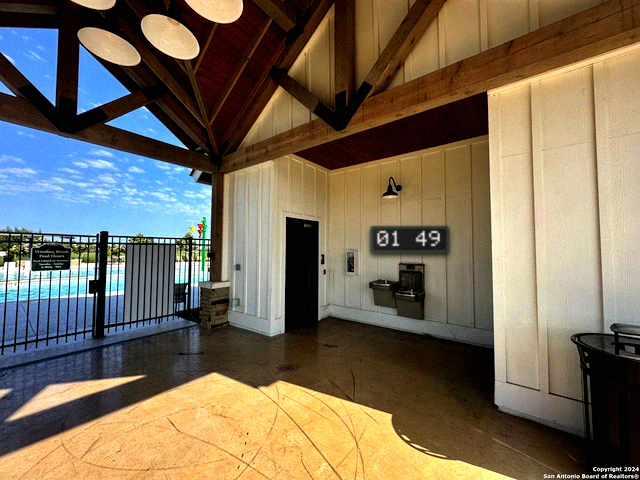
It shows {"hour": 1, "minute": 49}
